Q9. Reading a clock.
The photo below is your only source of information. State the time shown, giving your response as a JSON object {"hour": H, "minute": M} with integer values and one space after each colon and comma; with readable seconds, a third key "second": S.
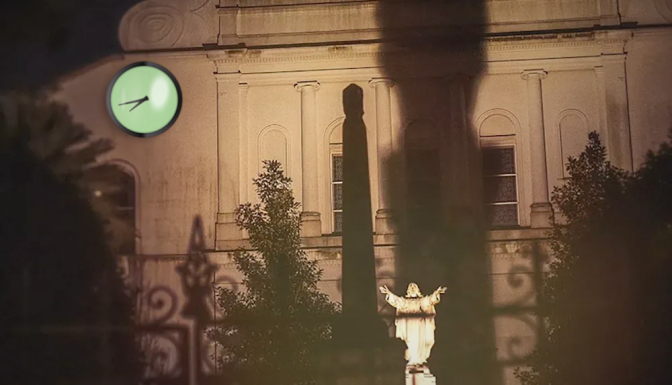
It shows {"hour": 7, "minute": 43}
